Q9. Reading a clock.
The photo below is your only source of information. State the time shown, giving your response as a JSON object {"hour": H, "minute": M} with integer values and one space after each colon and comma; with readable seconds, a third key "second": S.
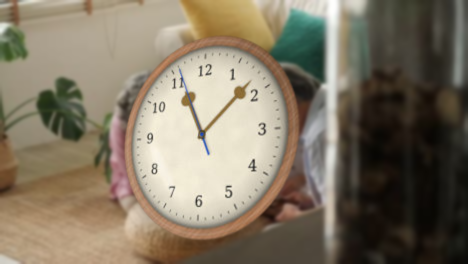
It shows {"hour": 11, "minute": 7, "second": 56}
